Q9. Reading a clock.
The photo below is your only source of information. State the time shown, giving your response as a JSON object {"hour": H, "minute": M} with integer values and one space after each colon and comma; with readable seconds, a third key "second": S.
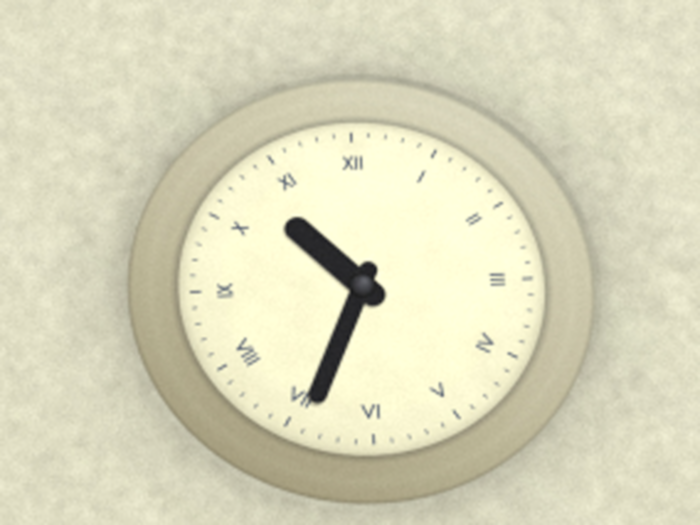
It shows {"hour": 10, "minute": 34}
